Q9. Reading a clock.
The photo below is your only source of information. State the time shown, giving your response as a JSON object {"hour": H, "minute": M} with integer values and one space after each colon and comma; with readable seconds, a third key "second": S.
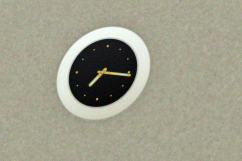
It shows {"hour": 7, "minute": 16}
